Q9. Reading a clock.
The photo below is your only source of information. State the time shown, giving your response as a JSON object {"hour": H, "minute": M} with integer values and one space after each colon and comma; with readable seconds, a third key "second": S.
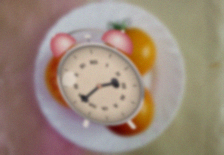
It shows {"hour": 2, "minute": 39}
